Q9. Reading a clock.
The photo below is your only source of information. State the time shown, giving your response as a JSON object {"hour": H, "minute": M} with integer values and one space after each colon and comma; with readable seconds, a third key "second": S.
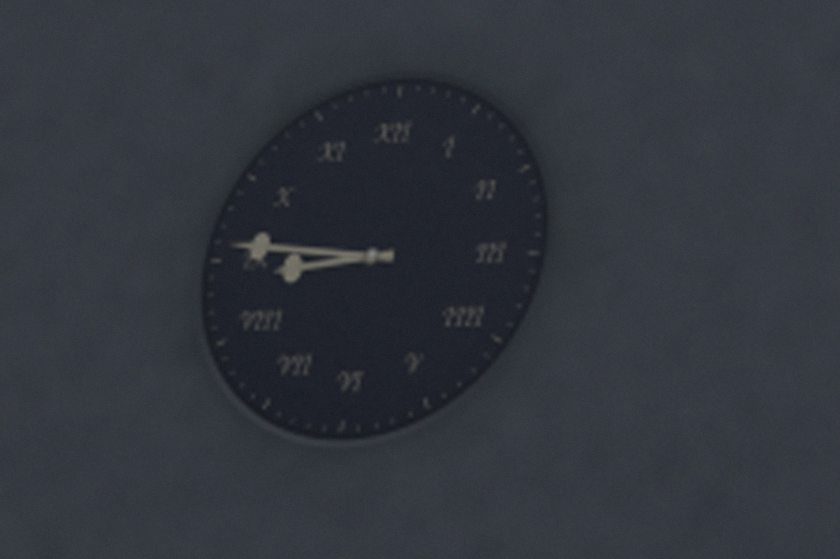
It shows {"hour": 8, "minute": 46}
